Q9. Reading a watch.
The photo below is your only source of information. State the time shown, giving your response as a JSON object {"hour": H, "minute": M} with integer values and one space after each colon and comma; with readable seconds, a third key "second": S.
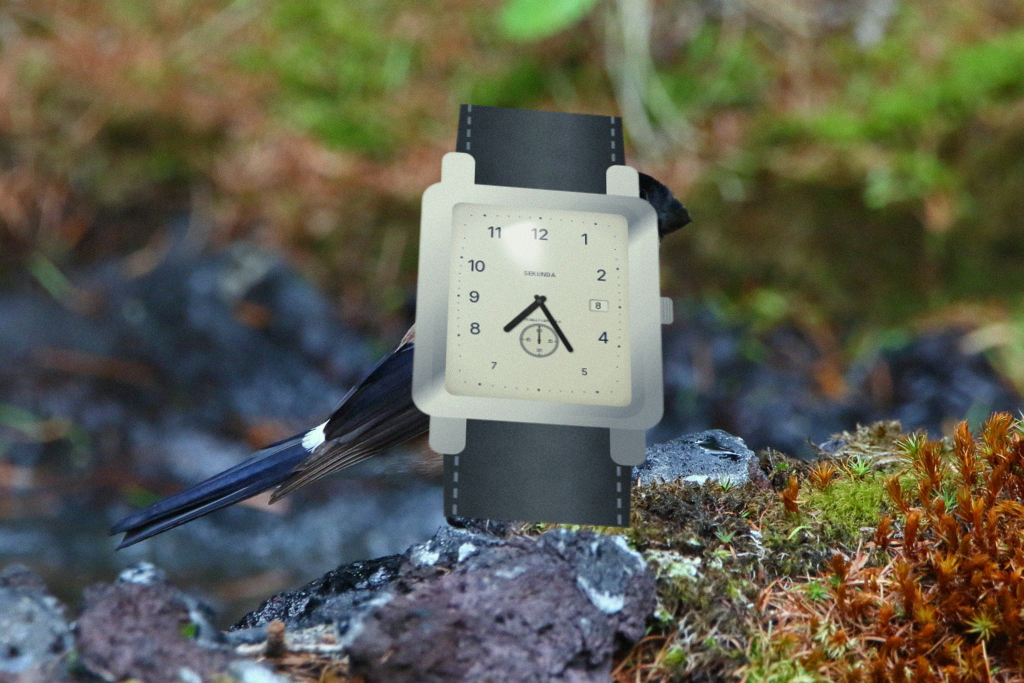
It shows {"hour": 7, "minute": 25}
